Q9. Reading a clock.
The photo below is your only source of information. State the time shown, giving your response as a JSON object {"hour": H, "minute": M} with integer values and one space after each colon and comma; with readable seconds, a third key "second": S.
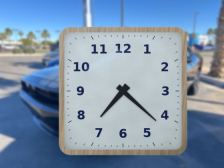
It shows {"hour": 7, "minute": 22}
